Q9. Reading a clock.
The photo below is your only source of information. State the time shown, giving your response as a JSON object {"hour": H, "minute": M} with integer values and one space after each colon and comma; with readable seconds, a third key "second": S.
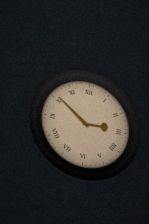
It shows {"hour": 2, "minute": 51}
